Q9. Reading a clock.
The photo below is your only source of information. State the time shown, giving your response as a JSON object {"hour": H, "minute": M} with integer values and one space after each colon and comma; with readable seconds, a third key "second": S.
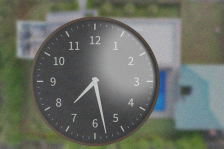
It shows {"hour": 7, "minute": 28}
